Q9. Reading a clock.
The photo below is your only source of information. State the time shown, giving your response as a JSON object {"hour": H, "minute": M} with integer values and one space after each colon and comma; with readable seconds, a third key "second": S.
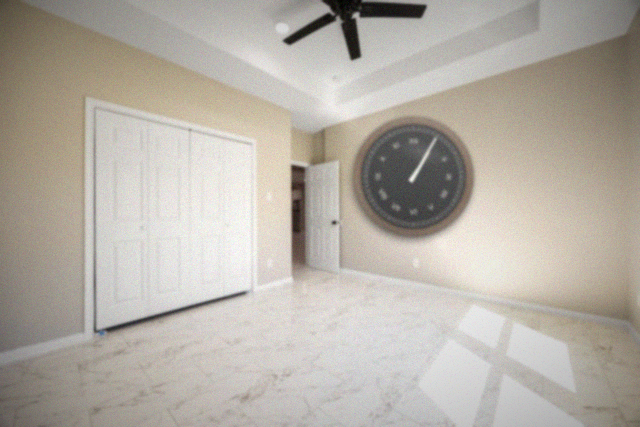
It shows {"hour": 1, "minute": 5}
